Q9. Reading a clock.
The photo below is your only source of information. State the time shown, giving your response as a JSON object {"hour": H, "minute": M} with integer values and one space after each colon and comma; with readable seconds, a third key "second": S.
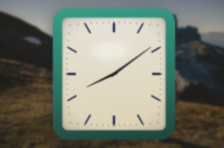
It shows {"hour": 8, "minute": 9}
